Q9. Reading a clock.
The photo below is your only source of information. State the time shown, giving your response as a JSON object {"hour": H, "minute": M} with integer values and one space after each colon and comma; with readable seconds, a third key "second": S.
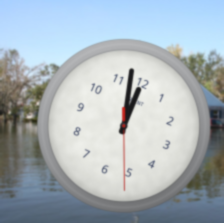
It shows {"hour": 11, "minute": 57, "second": 26}
